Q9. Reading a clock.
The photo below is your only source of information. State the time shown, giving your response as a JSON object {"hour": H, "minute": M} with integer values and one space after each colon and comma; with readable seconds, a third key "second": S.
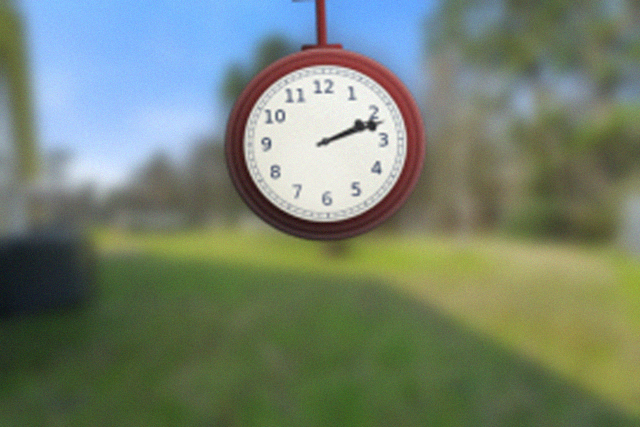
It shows {"hour": 2, "minute": 12}
